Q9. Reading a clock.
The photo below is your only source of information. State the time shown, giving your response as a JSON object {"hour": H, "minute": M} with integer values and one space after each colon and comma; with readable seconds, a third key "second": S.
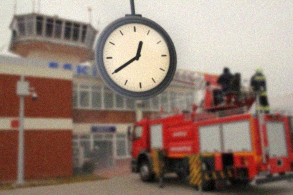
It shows {"hour": 12, "minute": 40}
